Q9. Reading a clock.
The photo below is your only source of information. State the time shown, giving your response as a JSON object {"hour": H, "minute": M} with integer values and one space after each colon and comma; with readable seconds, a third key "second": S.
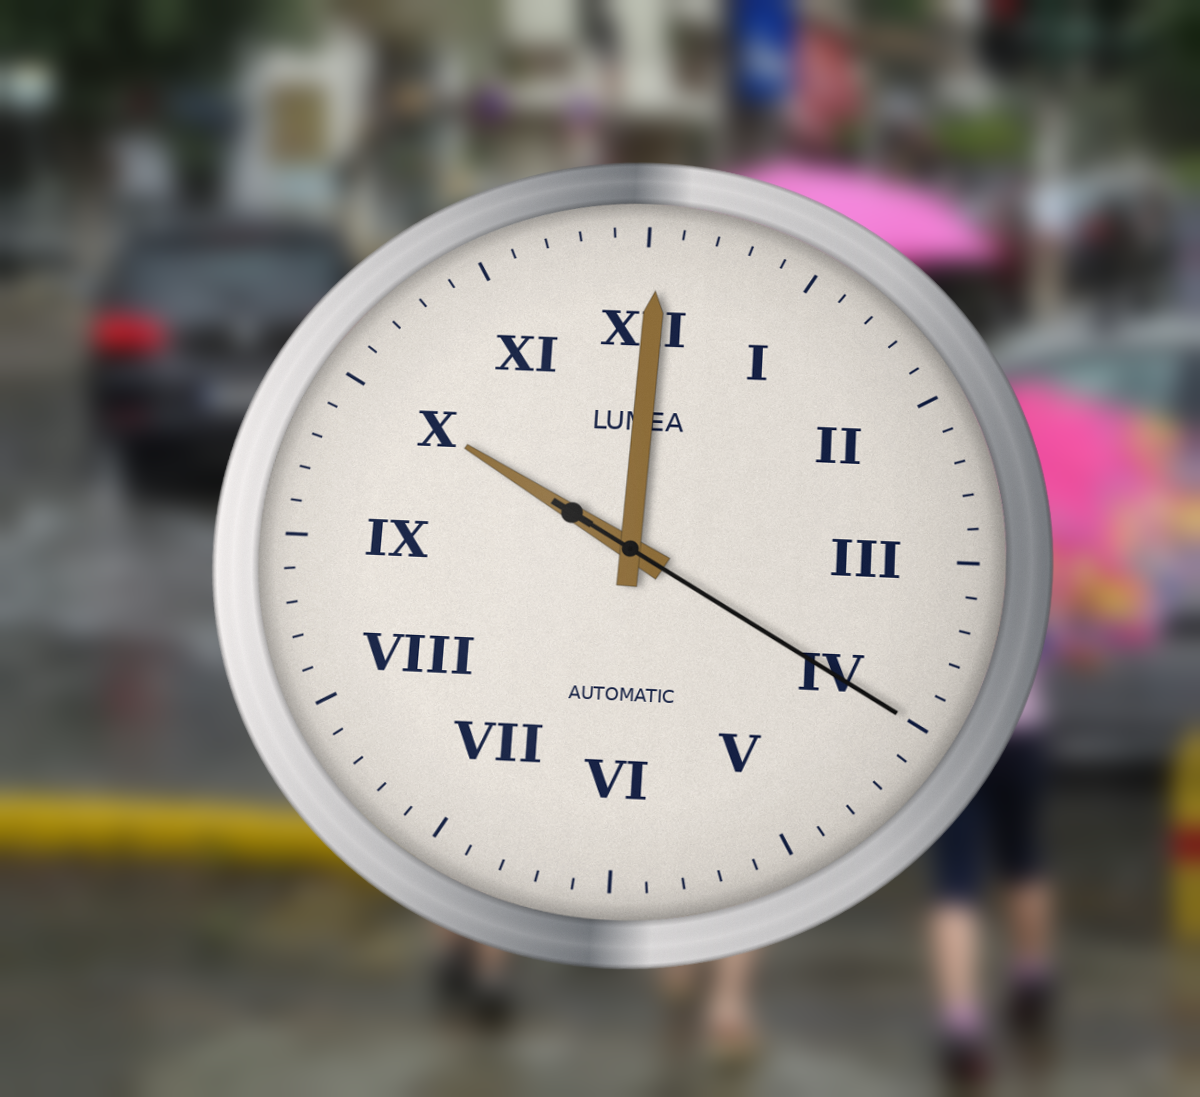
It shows {"hour": 10, "minute": 0, "second": 20}
